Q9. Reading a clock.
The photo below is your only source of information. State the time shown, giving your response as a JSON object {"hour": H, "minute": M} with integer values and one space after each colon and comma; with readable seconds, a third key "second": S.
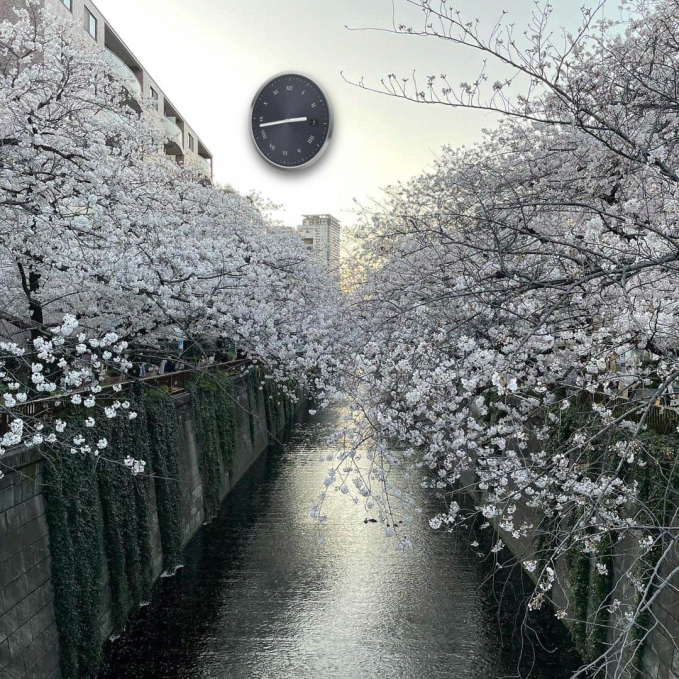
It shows {"hour": 2, "minute": 43}
